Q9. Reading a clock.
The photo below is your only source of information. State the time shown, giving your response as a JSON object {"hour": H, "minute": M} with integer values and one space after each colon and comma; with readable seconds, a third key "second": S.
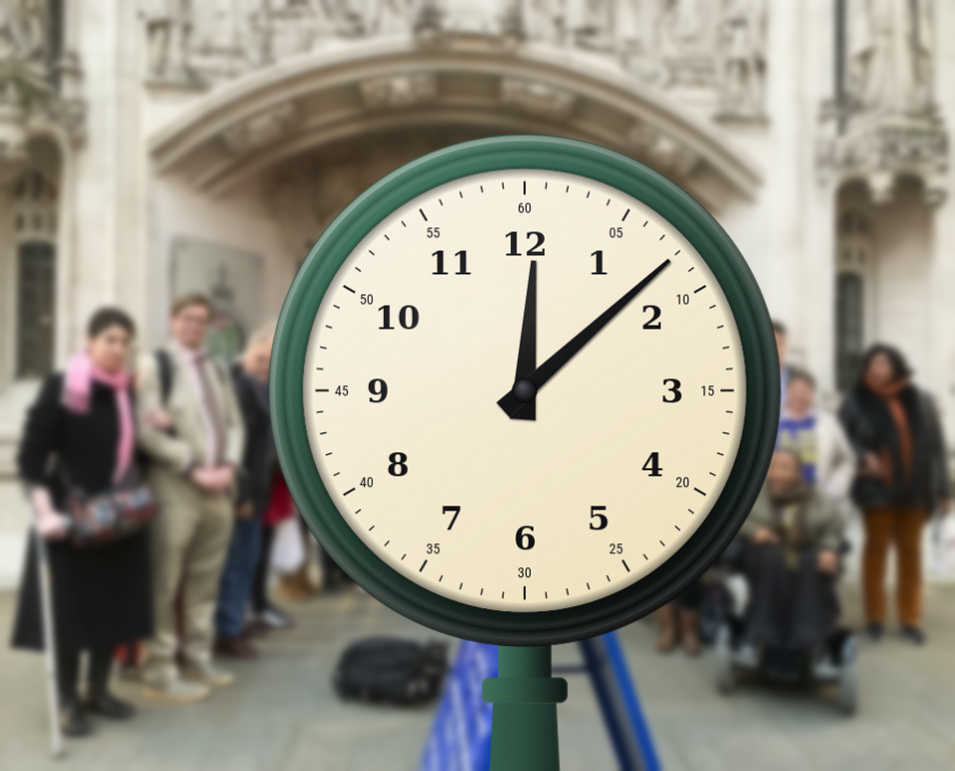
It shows {"hour": 12, "minute": 8}
